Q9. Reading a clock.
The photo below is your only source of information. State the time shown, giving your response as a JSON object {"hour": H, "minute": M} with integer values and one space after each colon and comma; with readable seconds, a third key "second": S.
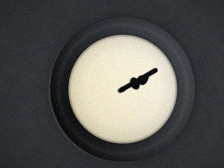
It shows {"hour": 2, "minute": 10}
